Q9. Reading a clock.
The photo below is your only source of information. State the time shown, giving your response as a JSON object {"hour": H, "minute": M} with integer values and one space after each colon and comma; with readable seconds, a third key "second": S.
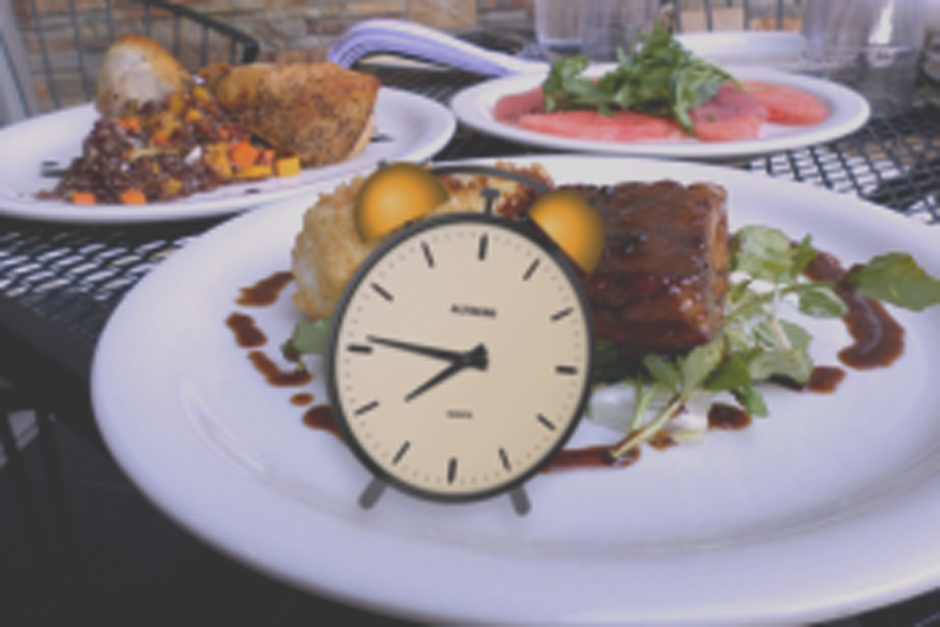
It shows {"hour": 7, "minute": 46}
